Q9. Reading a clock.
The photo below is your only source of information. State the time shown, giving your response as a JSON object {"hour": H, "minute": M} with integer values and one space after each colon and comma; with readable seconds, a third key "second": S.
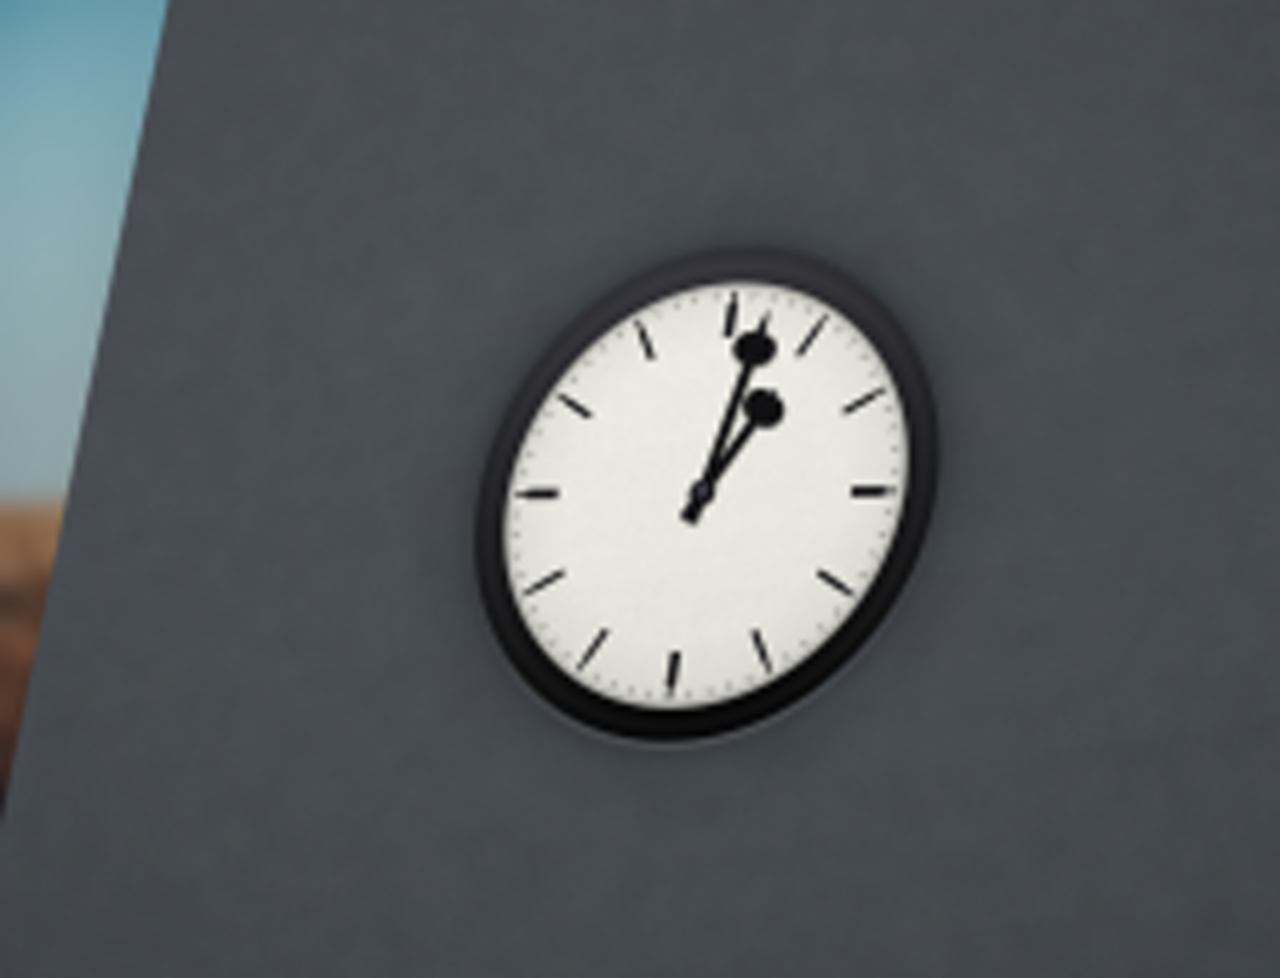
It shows {"hour": 1, "minute": 2}
